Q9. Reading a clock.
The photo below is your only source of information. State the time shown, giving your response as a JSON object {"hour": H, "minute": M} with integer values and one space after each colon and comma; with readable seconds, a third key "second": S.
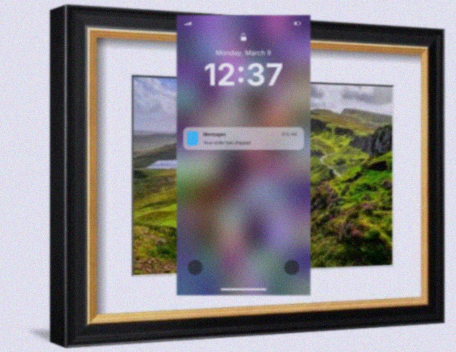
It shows {"hour": 12, "minute": 37}
